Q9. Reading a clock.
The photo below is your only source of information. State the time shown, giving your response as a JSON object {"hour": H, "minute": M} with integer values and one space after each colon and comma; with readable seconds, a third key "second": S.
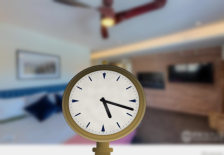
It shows {"hour": 5, "minute": 18}
